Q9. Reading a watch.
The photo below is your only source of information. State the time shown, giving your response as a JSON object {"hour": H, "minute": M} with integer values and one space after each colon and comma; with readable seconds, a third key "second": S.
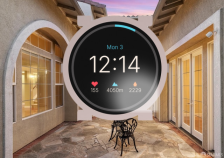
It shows {"hour": 12, "minute": 14}
